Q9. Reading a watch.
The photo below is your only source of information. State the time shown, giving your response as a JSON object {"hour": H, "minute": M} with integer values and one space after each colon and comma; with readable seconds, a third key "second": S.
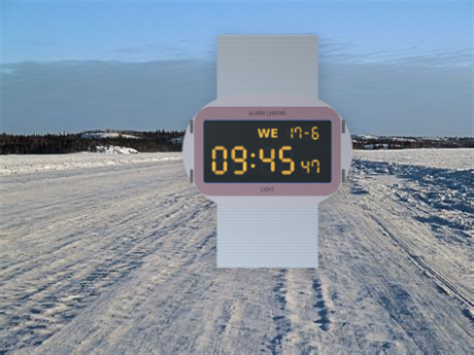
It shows {"hour": 9, "minute": 45, "second": 47}
